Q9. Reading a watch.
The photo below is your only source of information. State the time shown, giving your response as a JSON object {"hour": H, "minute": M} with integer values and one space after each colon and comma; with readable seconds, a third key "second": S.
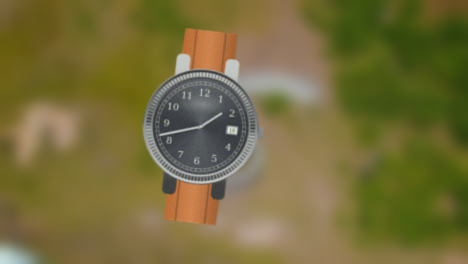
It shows {"hour": 1, "minute": 42}
